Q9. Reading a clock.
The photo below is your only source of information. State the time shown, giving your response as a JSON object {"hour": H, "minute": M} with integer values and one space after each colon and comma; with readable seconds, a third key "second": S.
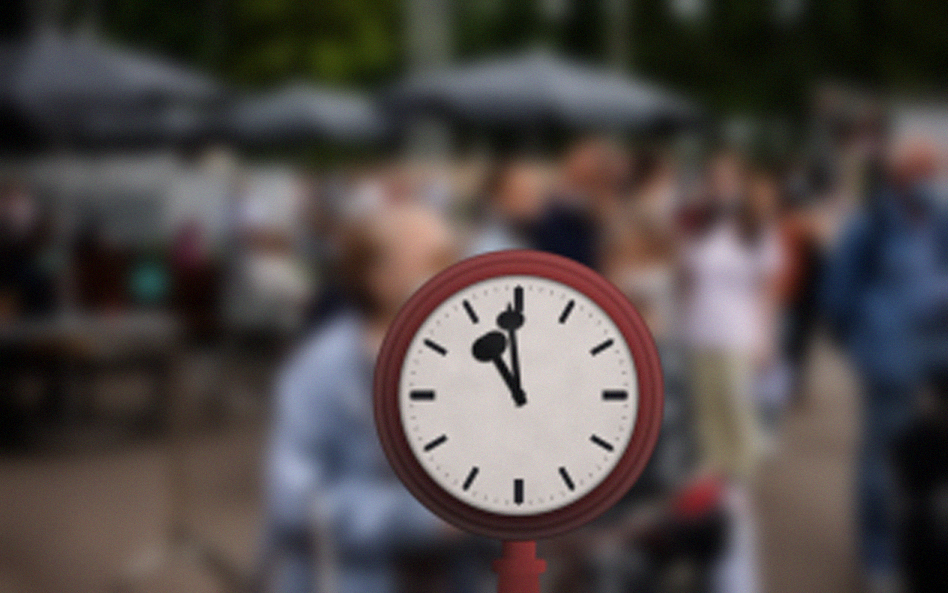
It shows {"hour": 10, "minute": 59}
